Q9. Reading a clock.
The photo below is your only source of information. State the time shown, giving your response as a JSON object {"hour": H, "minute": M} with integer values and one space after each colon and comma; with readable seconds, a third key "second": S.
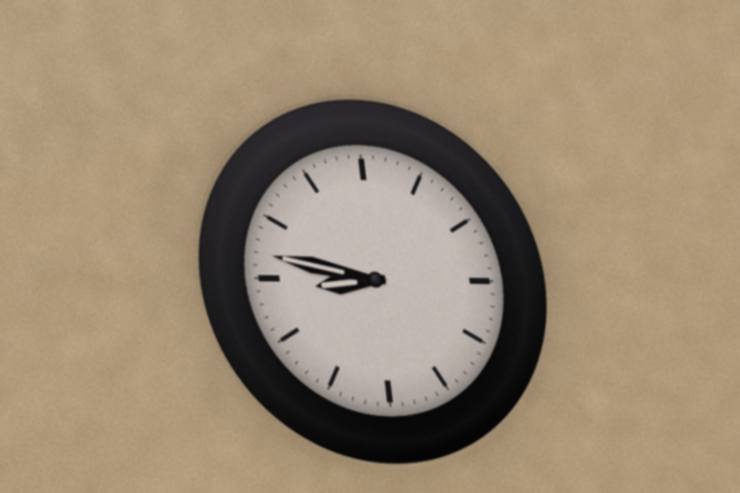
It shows {"hour": 8, "minute": 47}
